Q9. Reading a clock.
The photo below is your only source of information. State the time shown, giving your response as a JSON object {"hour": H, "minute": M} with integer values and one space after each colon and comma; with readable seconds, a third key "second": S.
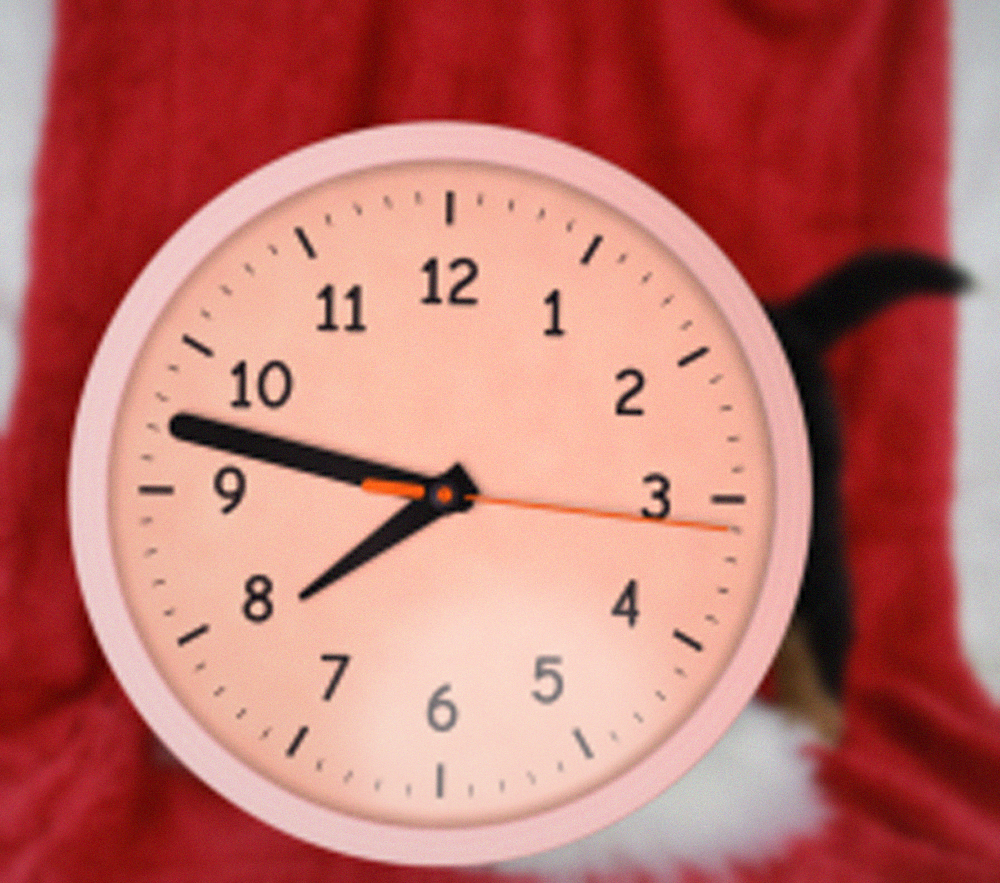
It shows {"hour": 7, "minute": 47, "second": 16}
